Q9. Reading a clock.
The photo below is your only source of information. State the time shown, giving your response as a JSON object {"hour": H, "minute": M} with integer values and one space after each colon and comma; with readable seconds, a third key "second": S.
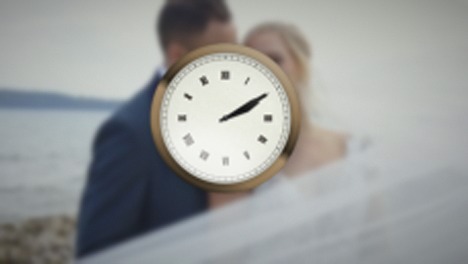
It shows {"hour": 2, "minute": 10}
